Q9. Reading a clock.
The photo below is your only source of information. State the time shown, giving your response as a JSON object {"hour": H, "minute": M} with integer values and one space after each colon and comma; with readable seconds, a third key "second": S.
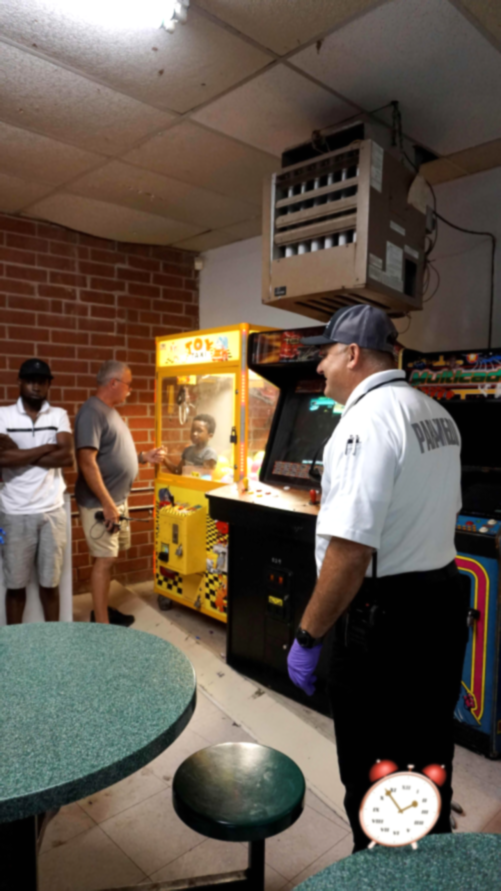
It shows {"hour": 1, "minute": 53}
